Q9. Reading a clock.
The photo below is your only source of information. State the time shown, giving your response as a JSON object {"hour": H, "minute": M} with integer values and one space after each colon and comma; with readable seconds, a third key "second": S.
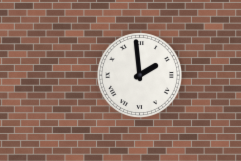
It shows {"hour": 1, "minute": 59}
